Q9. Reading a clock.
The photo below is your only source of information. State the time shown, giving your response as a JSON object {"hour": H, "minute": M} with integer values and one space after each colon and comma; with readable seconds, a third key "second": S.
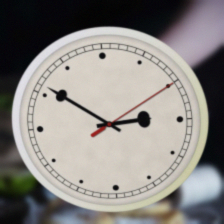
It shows {"hour": 2, "minute": 51, "second": 10}
